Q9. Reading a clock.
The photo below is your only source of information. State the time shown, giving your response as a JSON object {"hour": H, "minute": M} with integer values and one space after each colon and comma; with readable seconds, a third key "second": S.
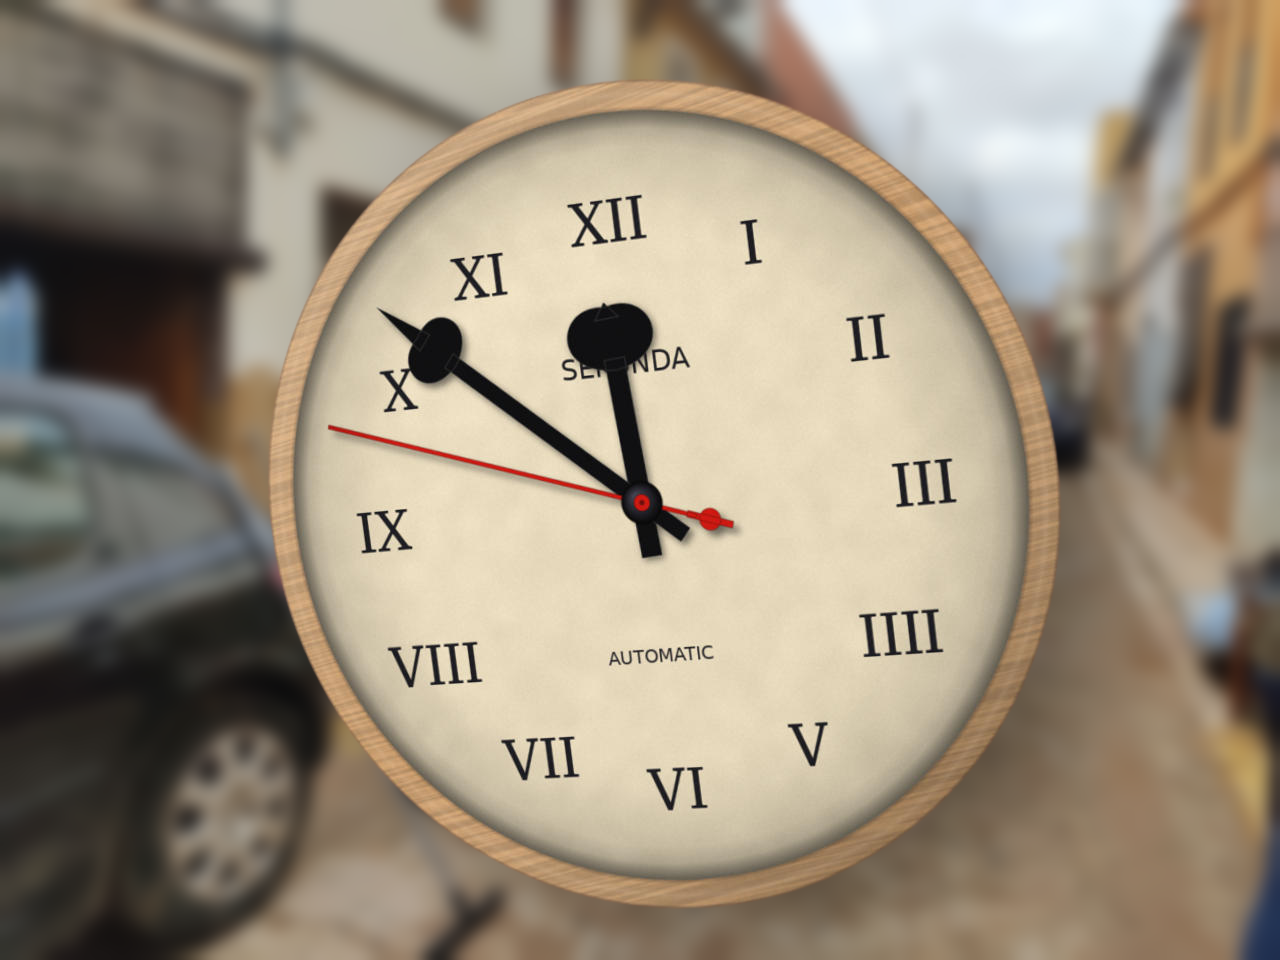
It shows {"hour": 11, "minute": 51, "second": 48}
